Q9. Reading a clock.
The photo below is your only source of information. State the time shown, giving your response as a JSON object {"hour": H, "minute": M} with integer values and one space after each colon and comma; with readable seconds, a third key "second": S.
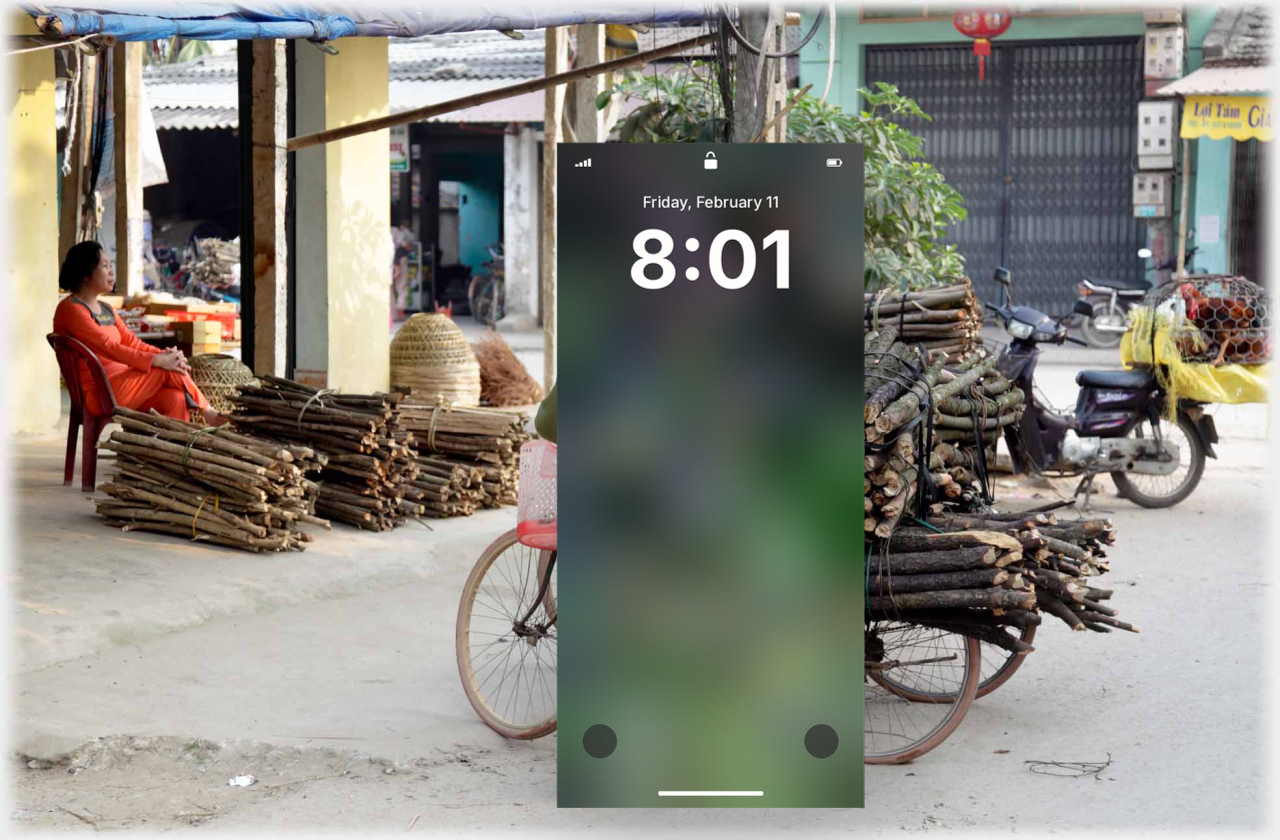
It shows {"hour": 8, "minute": 1}
